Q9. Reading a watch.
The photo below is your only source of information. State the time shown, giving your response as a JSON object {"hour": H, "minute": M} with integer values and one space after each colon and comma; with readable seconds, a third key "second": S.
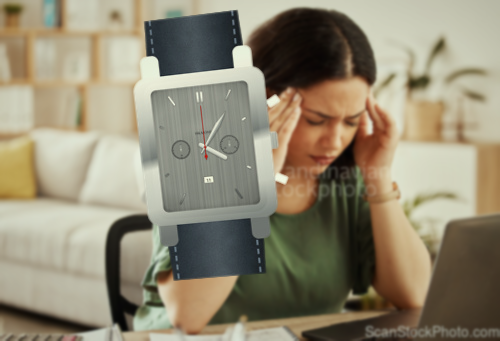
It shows {"hour": 4, "minute": 6}
